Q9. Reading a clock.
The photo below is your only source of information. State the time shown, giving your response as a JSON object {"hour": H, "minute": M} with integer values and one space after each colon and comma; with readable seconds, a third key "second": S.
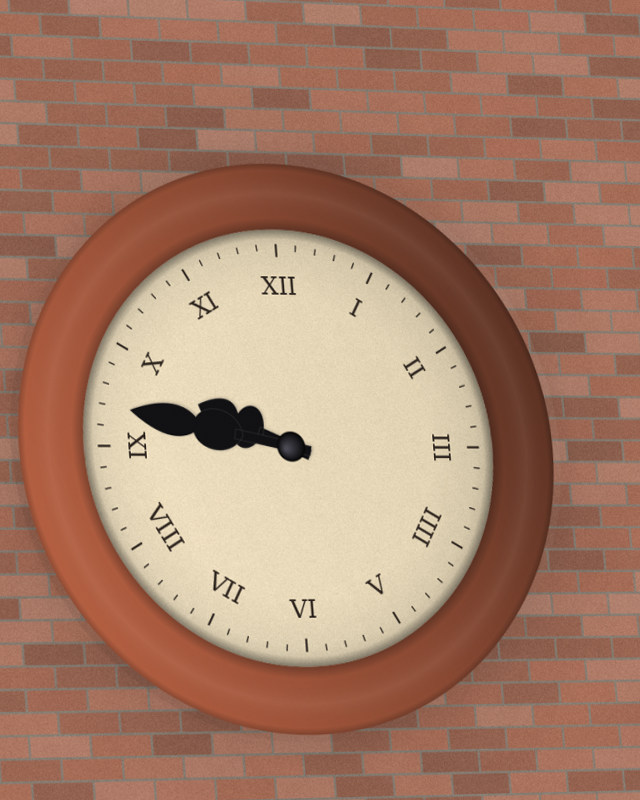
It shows {"hour": 9, "minute": 47}
